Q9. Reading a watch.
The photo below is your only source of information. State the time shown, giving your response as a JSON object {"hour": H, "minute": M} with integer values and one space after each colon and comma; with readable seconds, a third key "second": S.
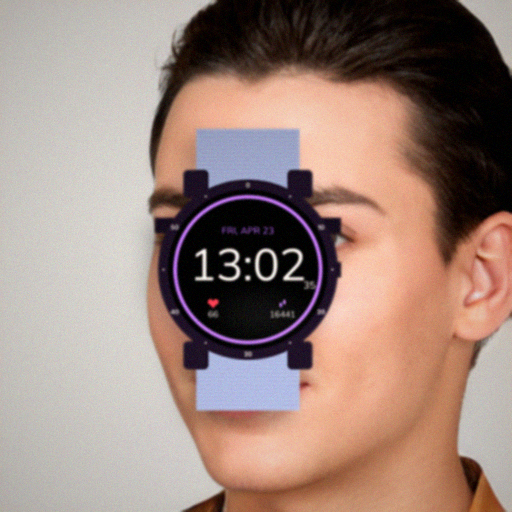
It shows {"hour": 13, "minute": 2}
